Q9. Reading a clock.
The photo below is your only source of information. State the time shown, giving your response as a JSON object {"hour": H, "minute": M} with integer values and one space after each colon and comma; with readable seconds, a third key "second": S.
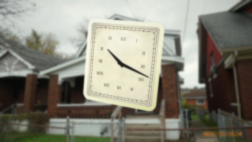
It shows {"hour": 10, "minute": 18}
